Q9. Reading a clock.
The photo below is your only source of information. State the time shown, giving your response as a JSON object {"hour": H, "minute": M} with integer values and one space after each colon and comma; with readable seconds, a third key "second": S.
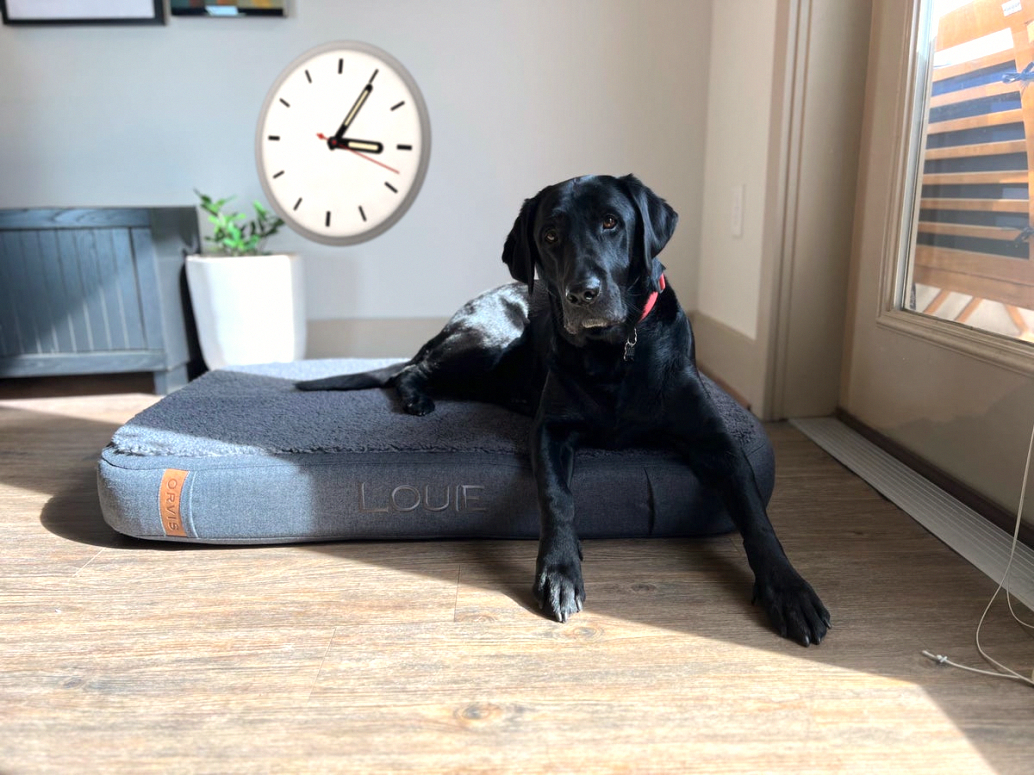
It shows {"hour": 3, "minute": 5, "second": 18}
